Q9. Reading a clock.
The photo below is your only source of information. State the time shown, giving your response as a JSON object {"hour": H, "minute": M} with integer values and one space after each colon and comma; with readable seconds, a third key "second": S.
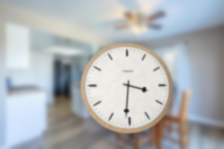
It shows {"hour": 3, "minute": 31}
